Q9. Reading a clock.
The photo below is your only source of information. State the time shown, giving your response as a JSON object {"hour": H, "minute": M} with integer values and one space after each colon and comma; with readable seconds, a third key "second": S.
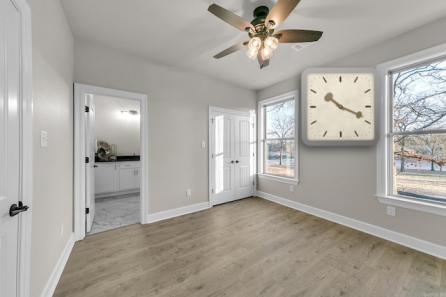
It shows {"hour": 10, "minute": 19}
